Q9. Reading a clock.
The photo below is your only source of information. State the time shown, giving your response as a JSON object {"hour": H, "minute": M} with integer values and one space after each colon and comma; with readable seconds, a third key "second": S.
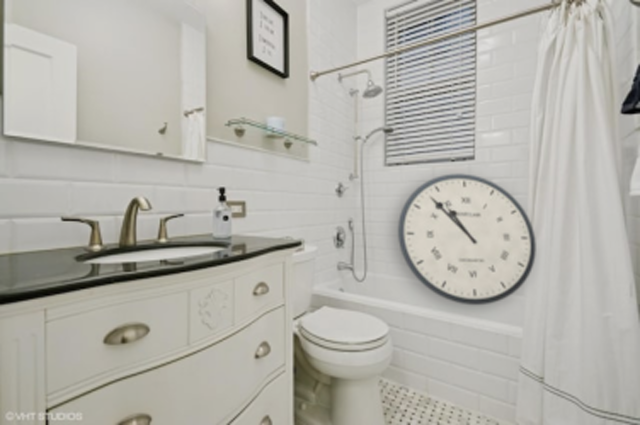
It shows {"hour": 10, "minute": 53}
